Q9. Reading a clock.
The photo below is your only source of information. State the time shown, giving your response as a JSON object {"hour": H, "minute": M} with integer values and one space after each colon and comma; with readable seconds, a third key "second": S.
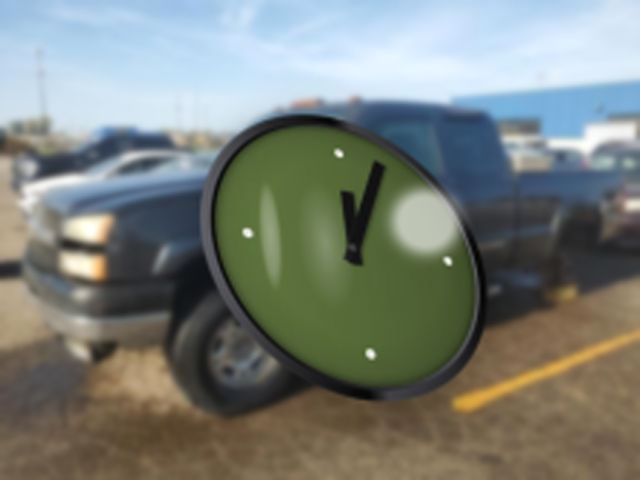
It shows {"hour": 12, "minute": 4}
